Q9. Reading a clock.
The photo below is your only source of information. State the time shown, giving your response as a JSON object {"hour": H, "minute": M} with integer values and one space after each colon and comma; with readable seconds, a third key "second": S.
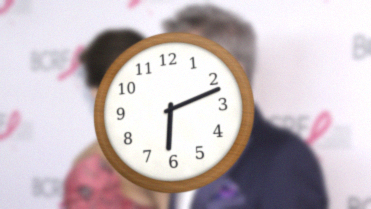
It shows {"hour": 6, "minute": 12}
